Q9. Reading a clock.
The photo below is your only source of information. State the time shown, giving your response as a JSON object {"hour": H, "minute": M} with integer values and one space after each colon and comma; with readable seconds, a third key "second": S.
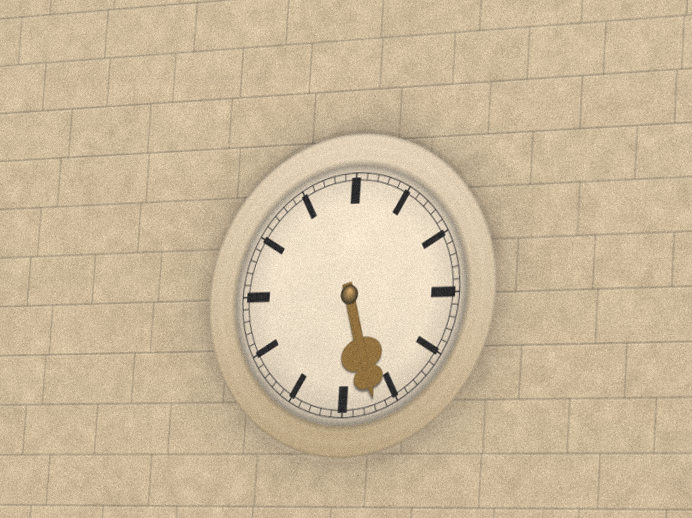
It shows {"hour": 5, "minute": 27}
